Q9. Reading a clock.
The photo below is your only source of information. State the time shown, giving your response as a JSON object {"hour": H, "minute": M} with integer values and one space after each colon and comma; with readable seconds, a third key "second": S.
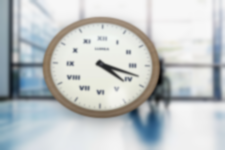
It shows {"hour": 4, "minute": 18}
